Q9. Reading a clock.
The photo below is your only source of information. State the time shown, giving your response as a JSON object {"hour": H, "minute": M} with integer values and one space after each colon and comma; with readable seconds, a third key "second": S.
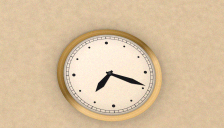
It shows {"hour": 7, "minute": 19}
